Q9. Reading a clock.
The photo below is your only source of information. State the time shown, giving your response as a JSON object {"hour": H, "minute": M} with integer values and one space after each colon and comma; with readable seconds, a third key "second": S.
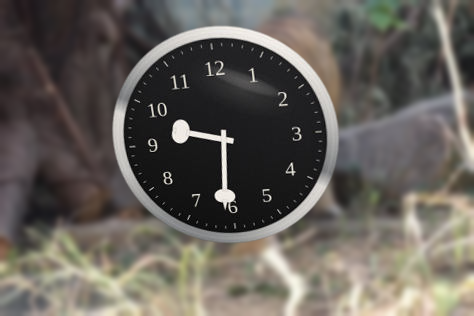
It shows {"hour": 9, "minute": 31}
